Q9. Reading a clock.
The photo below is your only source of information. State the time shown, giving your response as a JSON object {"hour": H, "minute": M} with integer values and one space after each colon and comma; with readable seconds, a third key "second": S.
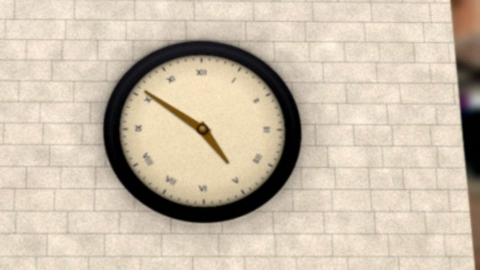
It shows {"hour": 4, "minute": 51}
